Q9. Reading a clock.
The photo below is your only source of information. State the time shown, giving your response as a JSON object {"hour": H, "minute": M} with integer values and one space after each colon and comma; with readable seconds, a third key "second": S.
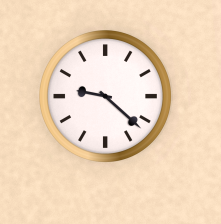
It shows {"hour": 9, "minute": 22}
